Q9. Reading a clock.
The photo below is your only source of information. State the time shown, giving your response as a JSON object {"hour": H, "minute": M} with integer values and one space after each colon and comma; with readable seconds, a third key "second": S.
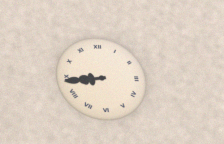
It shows {"hour": 8, "minute": 44}
